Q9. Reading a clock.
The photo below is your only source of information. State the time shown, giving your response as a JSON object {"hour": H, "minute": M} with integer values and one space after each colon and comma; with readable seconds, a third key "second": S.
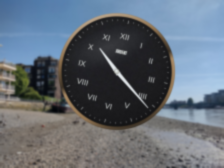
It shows {"hour": 10, "minute": 21}
